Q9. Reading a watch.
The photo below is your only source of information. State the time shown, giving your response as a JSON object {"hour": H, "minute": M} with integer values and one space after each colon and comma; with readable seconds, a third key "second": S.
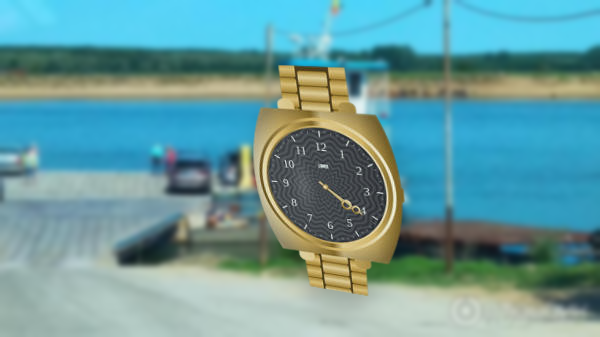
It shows {"hour": 4, "minute": 21}
